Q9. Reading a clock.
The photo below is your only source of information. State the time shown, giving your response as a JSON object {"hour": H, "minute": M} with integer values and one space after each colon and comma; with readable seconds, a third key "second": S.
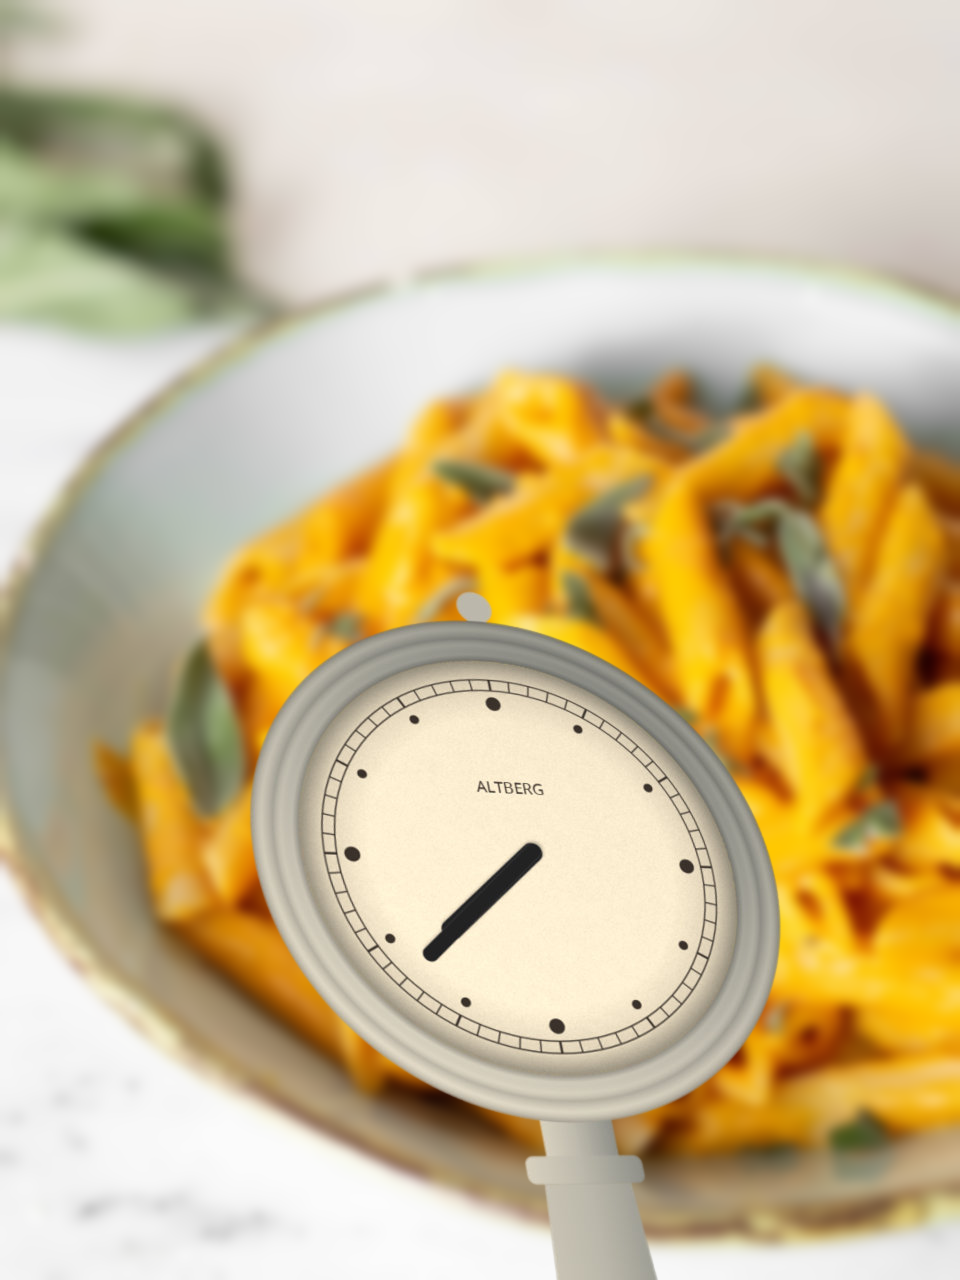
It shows {"hour": 7, "minute": 38}
